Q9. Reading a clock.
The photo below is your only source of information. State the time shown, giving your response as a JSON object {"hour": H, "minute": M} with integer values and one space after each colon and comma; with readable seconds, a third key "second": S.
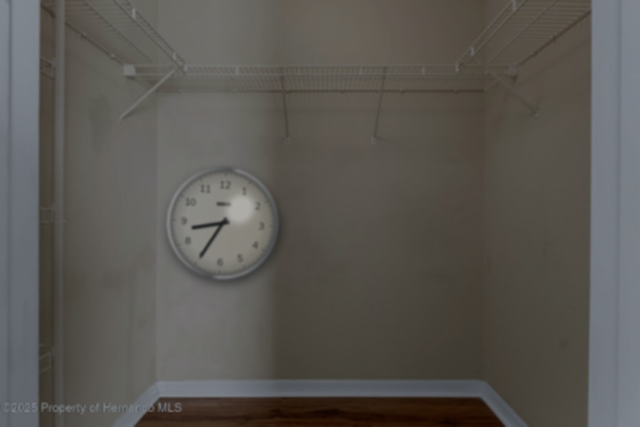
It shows {"hour": 8, "minute": 35}
